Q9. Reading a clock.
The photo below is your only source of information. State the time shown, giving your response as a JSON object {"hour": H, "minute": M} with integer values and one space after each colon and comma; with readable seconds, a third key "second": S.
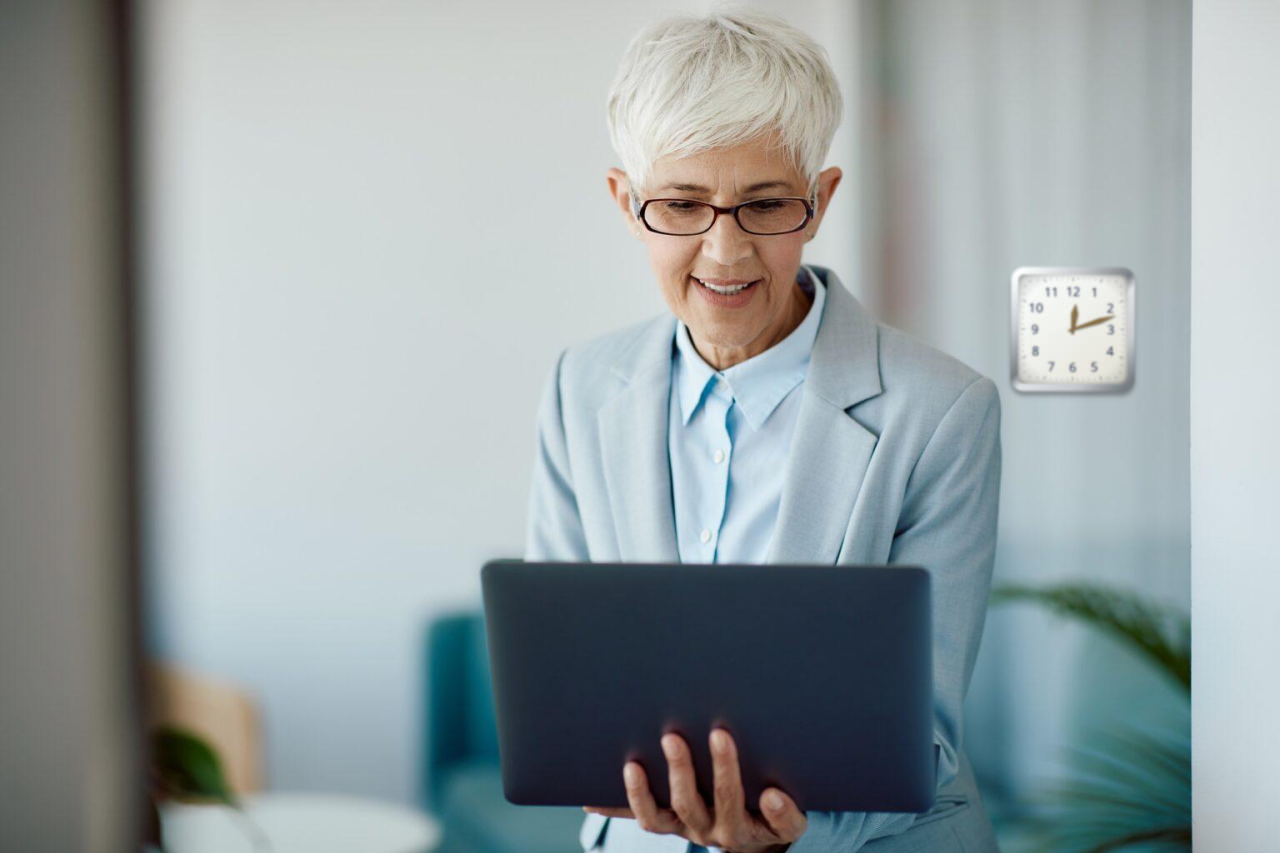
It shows {"hour": 12, "minute": 12}
